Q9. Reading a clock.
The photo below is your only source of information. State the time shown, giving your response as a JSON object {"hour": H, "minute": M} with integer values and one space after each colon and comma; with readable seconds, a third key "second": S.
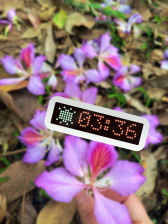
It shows {"hour": 3, "minute": 36}
